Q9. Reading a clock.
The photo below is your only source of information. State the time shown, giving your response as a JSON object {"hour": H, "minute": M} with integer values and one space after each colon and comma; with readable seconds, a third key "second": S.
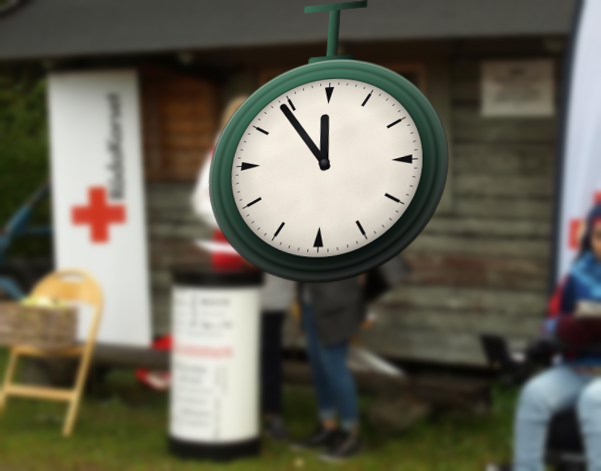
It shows {"hour": 11, "minute": 54}
